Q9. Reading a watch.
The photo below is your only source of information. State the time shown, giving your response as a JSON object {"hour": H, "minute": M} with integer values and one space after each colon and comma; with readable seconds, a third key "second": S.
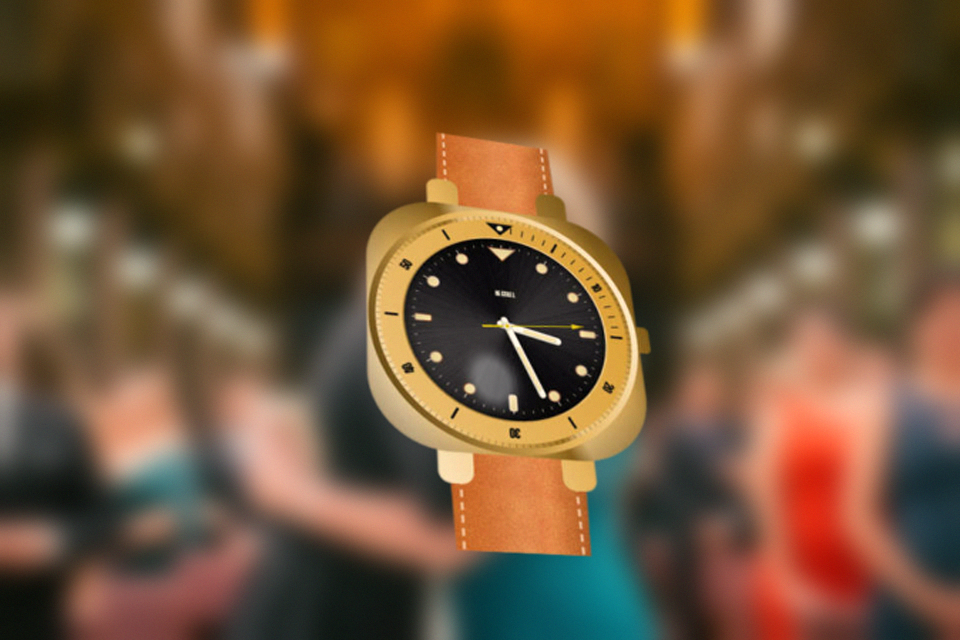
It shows {"hour": 3, "minute": 26, "second": 14}
